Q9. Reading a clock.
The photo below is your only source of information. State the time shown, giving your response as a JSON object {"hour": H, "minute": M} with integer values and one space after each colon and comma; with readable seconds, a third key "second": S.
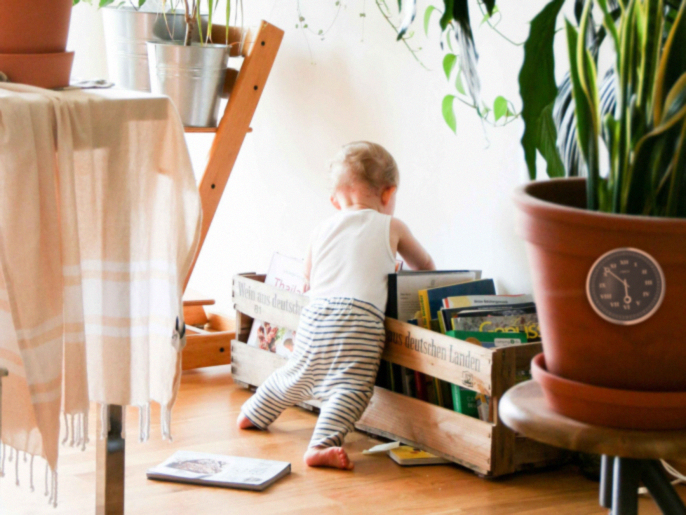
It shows {"hour": 5, "minute": 52}
